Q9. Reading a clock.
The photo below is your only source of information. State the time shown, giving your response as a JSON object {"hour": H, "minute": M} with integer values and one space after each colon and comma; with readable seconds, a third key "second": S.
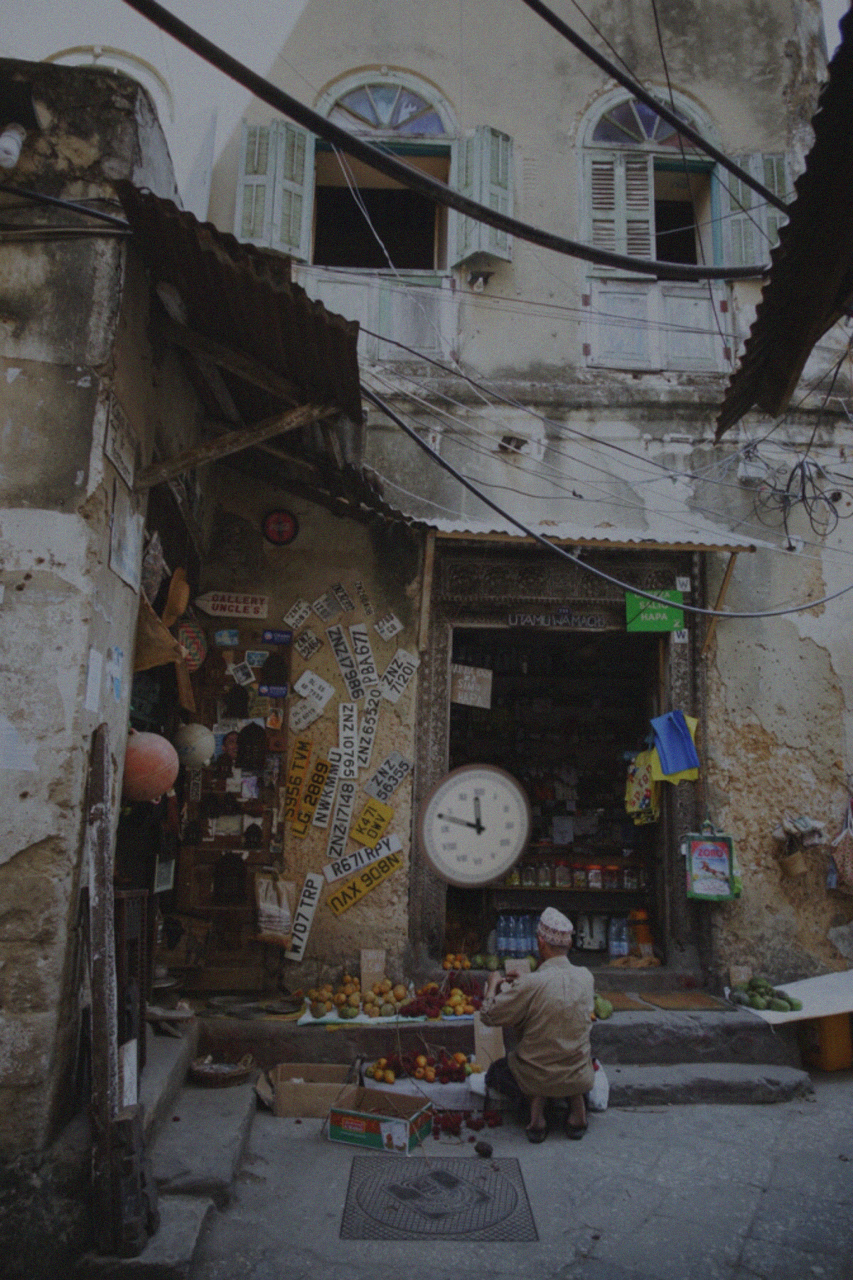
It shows {"hour": 11, "minute": 48}
